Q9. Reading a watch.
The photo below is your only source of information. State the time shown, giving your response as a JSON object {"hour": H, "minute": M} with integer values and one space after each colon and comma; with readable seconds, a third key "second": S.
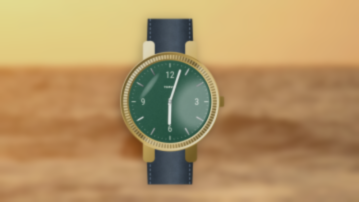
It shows {"hour": 6, "minute": 3}
